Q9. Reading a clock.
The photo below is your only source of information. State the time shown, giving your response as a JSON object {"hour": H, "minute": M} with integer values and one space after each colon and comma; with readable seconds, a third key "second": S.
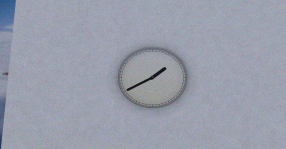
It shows {"hour": 1, "minute": 40}
